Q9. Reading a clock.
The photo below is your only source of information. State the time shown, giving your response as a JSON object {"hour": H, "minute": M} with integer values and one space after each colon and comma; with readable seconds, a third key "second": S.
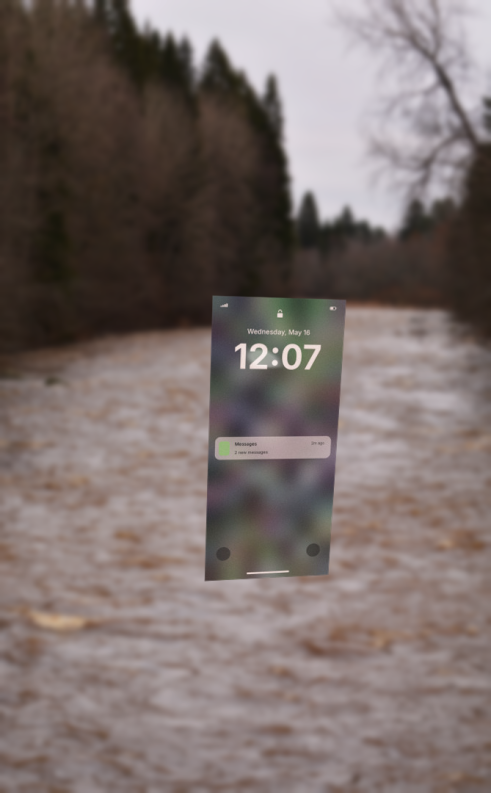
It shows {"hour": 12, "minute": 7}
